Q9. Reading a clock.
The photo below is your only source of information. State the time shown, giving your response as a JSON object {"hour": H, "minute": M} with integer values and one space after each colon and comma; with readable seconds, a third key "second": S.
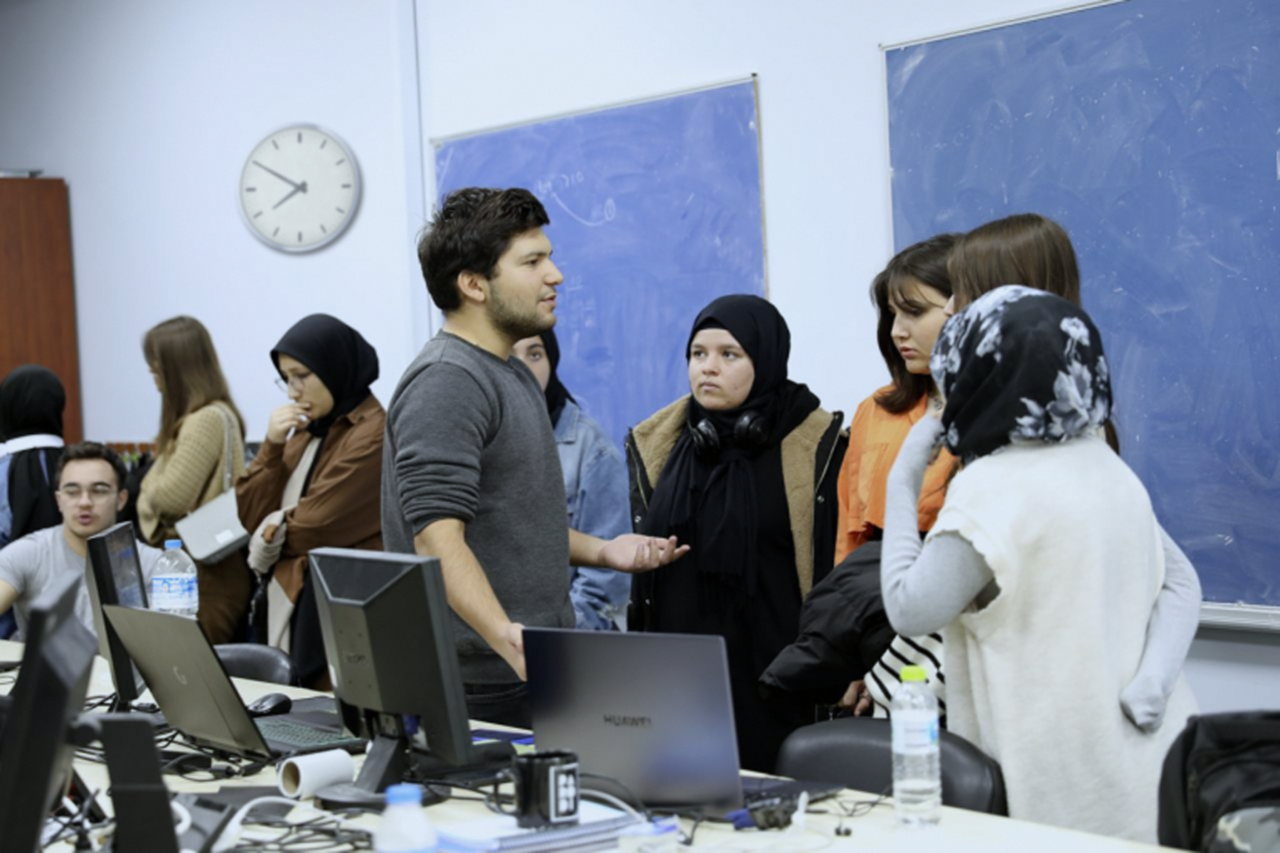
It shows {"hour": 7, "minute": 50}
